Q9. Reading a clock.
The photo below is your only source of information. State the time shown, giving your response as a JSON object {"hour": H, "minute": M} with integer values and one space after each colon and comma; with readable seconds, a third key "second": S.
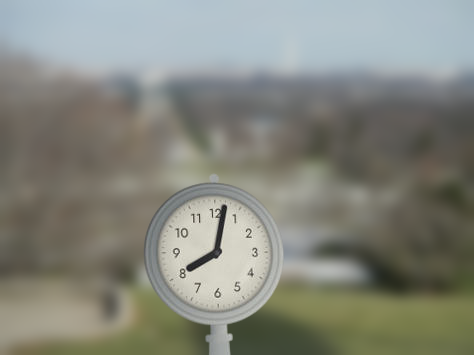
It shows {"hour": 8, "minute": 2}
